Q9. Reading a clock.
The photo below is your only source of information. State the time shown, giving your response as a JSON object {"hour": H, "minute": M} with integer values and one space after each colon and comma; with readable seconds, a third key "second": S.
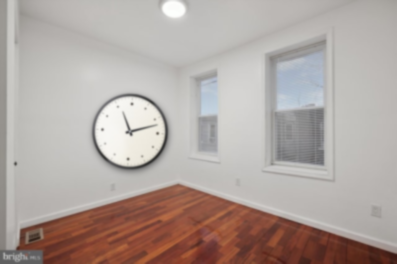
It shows {"hour": 11, "minute": 12}
